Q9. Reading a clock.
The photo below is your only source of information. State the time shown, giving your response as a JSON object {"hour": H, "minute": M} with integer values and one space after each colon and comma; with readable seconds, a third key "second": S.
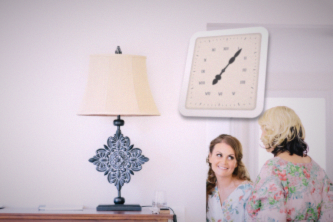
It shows {"hour": 7, "minute": 6}
